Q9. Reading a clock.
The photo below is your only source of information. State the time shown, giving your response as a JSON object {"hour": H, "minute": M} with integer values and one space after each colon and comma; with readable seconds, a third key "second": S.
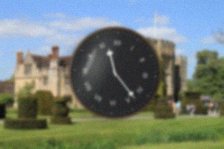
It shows {"hour": 11, "minute": 23}
